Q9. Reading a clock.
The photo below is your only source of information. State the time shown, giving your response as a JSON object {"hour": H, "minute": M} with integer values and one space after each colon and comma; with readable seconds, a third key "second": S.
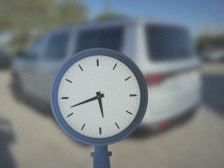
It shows {"hour": 5, "minute": 42}
